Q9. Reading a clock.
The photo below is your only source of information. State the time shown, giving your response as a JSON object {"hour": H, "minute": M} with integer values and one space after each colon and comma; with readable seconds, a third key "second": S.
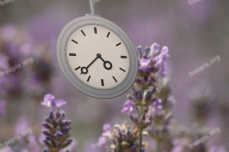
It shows {"hour": 4, "minute": 38}
